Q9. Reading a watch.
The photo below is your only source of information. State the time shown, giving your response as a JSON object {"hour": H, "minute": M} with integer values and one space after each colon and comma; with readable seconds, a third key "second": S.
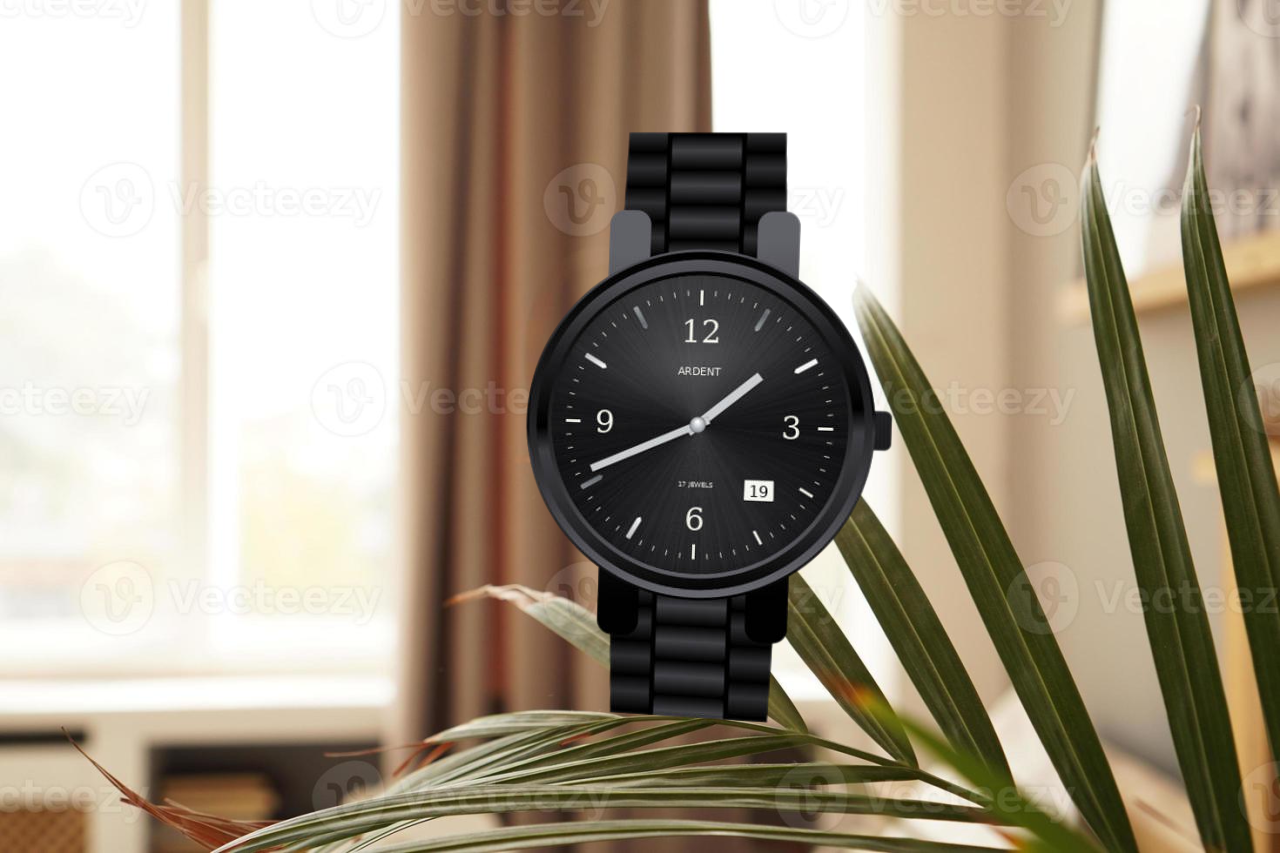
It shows {"hour": 1, "minute": 41}
